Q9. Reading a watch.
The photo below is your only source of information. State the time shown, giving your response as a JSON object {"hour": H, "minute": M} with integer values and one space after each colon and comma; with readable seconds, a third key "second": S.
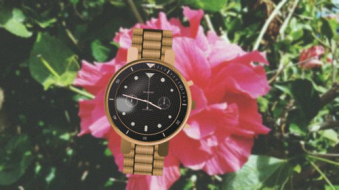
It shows {"hour": 3, "minute": 47}
